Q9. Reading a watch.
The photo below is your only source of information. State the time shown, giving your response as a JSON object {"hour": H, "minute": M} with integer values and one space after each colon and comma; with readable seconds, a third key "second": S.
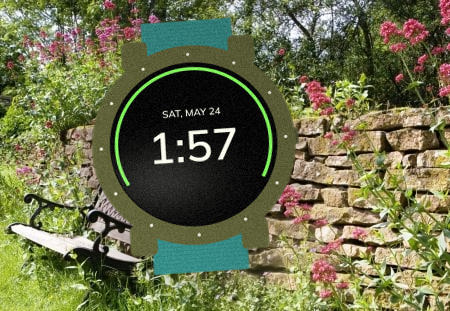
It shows {"hour": 1, "minute": 57}
